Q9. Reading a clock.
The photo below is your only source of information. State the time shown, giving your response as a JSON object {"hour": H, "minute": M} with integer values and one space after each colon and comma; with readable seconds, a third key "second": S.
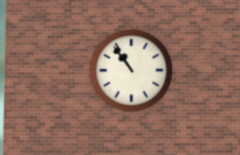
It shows {"hour": 10, "minute": 54}
